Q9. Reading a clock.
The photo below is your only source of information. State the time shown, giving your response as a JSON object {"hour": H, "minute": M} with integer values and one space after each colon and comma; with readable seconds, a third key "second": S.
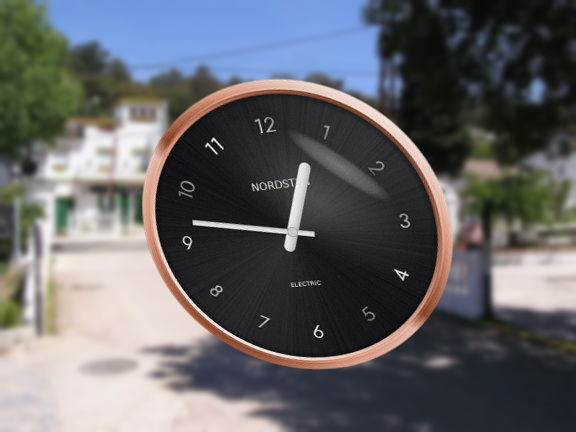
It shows {"hour": 12, "minute": 47}
